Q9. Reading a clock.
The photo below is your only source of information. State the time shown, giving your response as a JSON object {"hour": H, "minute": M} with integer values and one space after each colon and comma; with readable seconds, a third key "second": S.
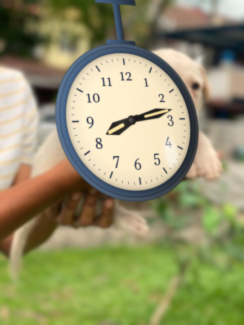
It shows {"hour": 8, "minute": 13}
